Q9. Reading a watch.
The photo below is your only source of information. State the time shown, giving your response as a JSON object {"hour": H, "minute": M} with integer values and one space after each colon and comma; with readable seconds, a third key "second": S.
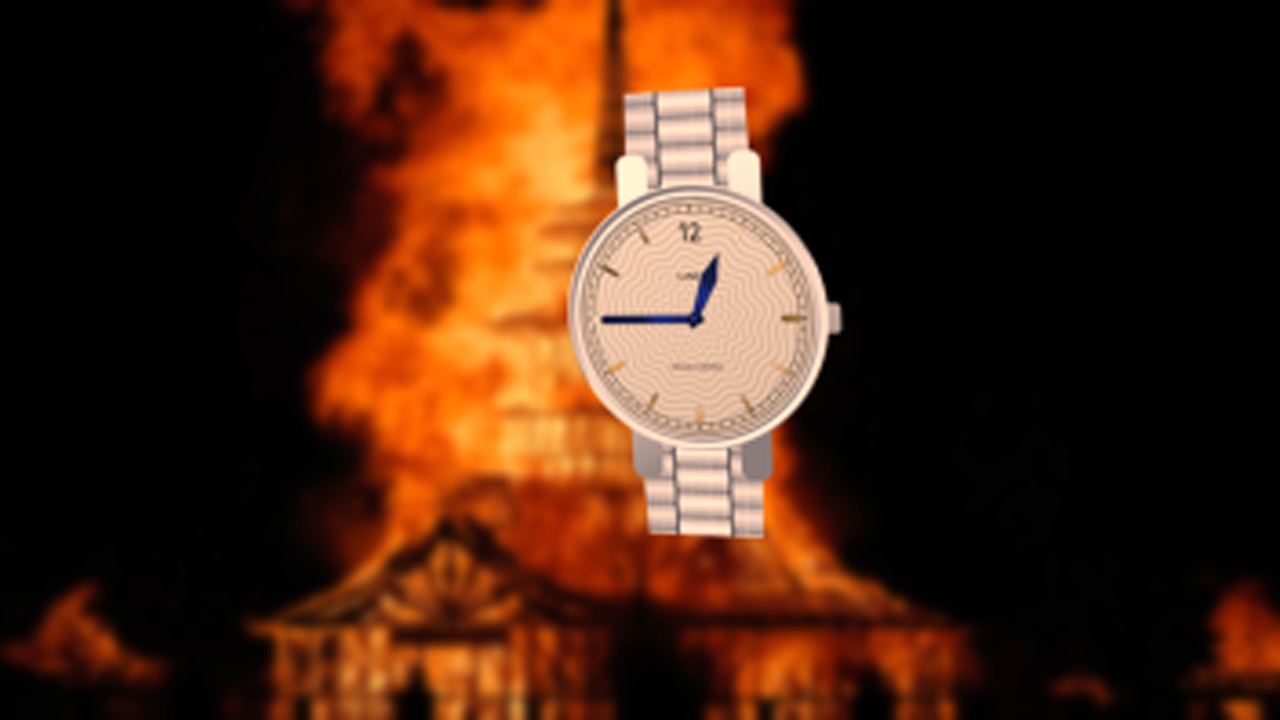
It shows {"hour": 12, "minute": 45}
